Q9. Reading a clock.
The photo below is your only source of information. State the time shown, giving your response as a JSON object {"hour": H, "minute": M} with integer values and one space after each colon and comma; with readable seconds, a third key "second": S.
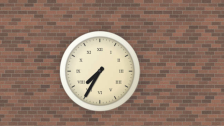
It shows {"hour": 7, "minute": 35}
